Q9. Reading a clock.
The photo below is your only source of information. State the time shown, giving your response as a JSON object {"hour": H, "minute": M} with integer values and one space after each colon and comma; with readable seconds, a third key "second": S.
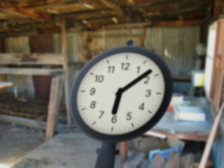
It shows {"hour": 6, "minute": 8}
